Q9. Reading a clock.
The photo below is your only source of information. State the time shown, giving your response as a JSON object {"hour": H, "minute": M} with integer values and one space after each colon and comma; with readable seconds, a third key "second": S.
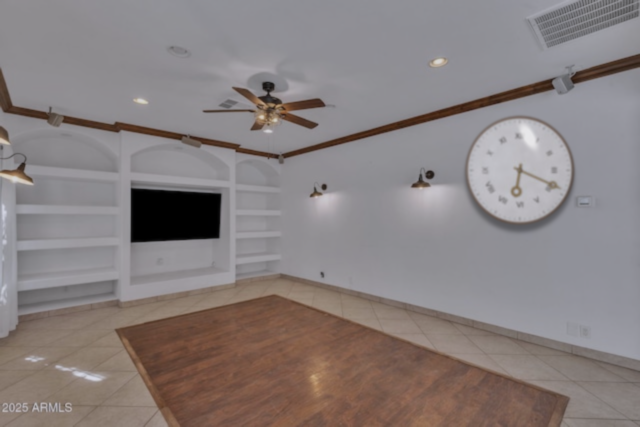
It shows {"hour": 6, "minute": 19}
